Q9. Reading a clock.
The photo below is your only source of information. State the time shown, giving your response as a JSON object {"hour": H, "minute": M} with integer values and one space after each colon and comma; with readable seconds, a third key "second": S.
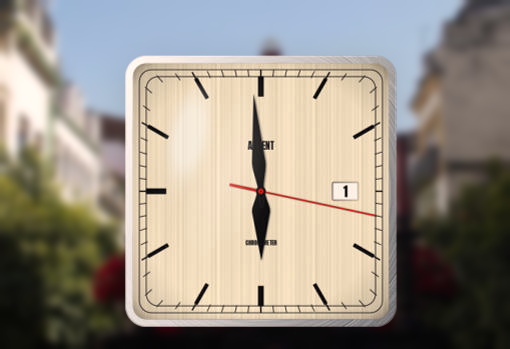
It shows {"hour": 5, "minute": 59, "second": 17}
